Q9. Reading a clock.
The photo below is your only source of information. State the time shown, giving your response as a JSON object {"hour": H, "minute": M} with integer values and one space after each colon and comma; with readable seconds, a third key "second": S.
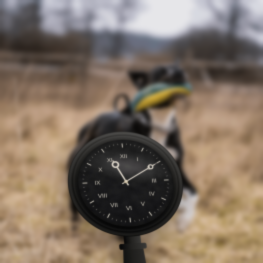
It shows {"hour": 11, "minute": 10}
